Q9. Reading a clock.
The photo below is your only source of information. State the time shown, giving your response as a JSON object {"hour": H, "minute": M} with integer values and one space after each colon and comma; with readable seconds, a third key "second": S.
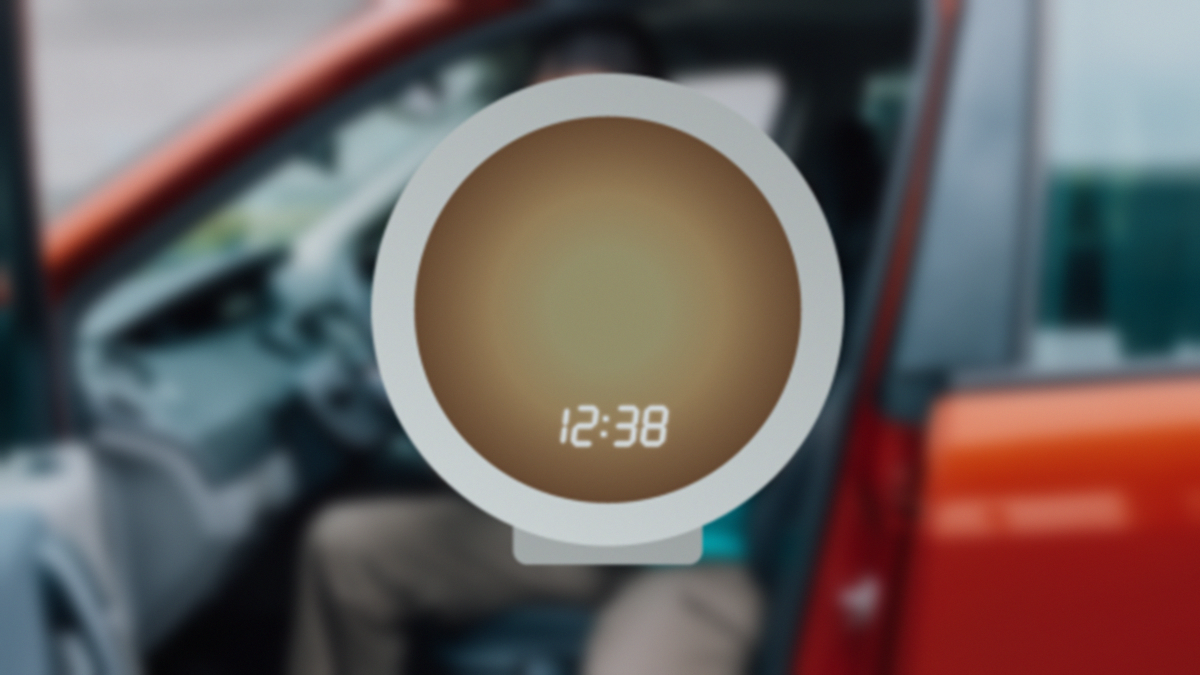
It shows {"hour": 12, "minute": 38}
